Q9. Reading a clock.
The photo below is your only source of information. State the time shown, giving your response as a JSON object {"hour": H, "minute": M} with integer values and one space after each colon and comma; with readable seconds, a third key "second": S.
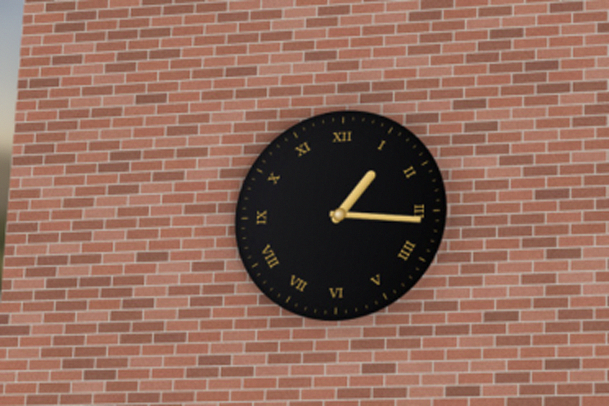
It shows {"hour": 1, "minute": 16}
